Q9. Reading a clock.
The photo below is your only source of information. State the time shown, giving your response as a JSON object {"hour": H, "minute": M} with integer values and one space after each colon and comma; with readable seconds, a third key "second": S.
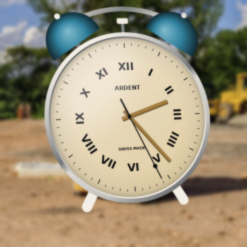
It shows {"hour": 2, "minute": 23, "second": 26}
